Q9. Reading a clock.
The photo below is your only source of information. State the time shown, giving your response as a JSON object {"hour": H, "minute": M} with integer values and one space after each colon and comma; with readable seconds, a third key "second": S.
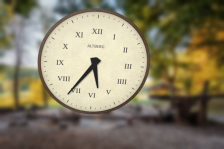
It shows {"hour": 5, "minute": 36}
